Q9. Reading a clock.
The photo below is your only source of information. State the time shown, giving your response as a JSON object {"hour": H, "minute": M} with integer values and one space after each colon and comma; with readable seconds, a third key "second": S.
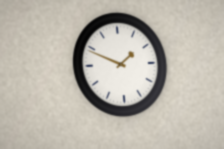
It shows {"hour": 1, "minute": 49}
